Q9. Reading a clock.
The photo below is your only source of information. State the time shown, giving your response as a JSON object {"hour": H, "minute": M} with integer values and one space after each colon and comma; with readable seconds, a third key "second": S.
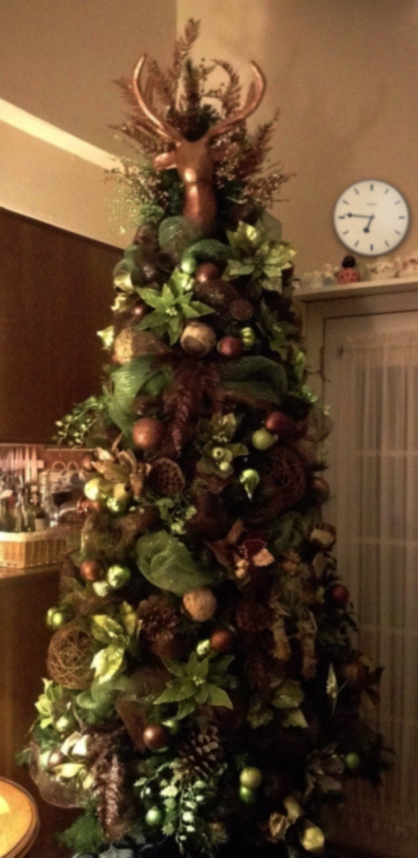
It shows {"hour": 6, "minute": 46}
